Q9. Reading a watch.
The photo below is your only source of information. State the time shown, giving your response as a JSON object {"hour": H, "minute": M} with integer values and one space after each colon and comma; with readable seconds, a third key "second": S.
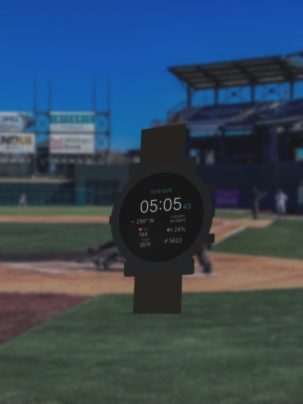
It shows {"hour": 5, "minute": 5}
